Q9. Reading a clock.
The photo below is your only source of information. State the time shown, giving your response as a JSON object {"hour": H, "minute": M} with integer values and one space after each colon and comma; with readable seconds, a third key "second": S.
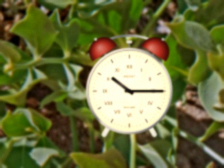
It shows {"hour": 10, "minute": 15}
